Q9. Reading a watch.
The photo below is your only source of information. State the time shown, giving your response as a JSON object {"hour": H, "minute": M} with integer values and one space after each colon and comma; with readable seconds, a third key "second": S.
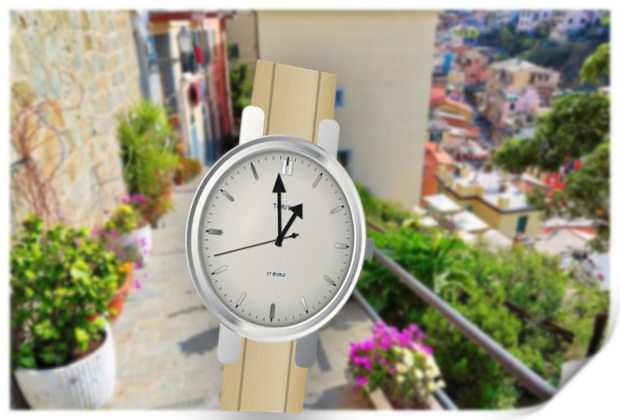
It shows {"hour": 12, "minute": 58, "second": 42}
